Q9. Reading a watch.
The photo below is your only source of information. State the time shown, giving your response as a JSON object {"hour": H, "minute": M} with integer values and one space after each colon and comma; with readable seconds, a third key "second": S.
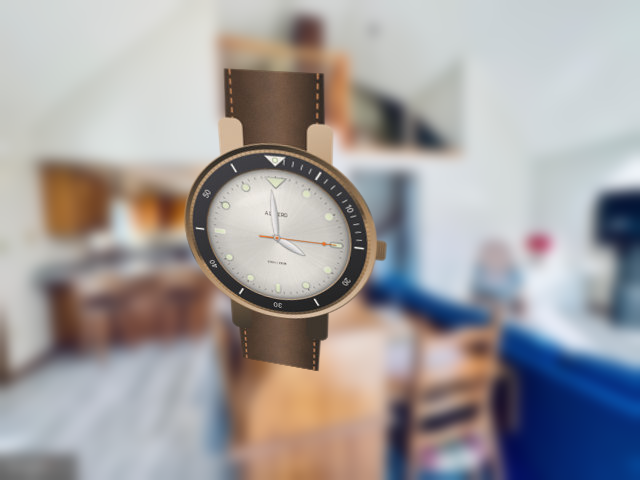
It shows {"hour": 3, "minute": 59, "second": 15}
